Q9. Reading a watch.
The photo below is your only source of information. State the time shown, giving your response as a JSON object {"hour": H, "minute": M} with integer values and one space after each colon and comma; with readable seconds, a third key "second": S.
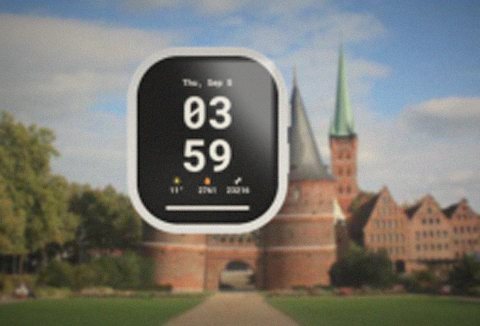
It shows {"hour": 3, "minute": 59}
